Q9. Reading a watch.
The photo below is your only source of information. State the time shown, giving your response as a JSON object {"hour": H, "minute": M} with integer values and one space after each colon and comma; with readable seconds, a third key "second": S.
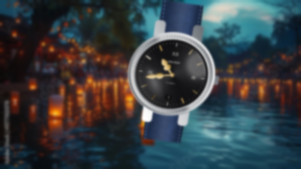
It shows {"hour": 10, "minute": 43}
